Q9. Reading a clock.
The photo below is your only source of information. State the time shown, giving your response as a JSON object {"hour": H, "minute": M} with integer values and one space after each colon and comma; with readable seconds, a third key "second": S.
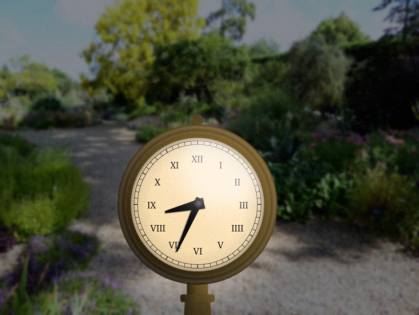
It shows {"hour": 8, "minute": 34}
